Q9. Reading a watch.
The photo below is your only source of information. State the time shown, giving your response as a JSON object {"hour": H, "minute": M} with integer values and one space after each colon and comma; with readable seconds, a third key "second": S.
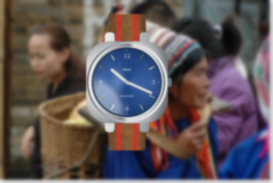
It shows {"hour": 10, "minute": 19}
